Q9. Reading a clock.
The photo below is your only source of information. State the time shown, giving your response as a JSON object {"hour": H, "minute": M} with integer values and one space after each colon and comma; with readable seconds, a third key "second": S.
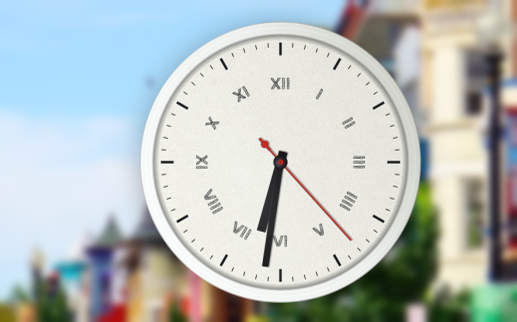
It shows {"hour": 6, "minute": 31, "second": 23}
